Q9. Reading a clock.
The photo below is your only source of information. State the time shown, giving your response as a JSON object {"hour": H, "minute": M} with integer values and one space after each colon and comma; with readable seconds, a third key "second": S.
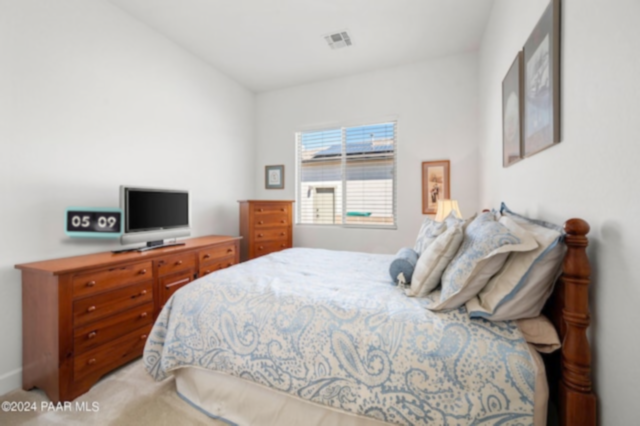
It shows {"hour": 5, "minute": 9}
